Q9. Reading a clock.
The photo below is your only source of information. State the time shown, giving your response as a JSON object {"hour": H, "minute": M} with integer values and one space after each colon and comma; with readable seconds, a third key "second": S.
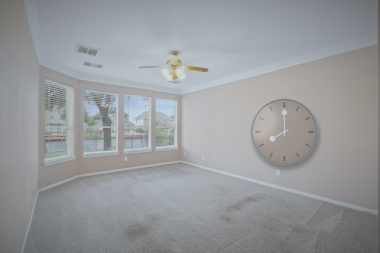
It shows {"hour": 8, "minute": 0}
